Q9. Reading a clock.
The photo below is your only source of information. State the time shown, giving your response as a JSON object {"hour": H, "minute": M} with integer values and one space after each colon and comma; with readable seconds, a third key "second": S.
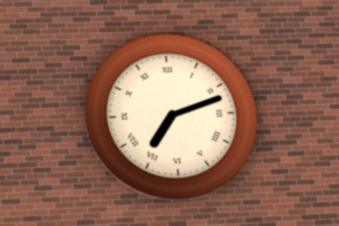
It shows {"hour": 7, "minute": 12}
